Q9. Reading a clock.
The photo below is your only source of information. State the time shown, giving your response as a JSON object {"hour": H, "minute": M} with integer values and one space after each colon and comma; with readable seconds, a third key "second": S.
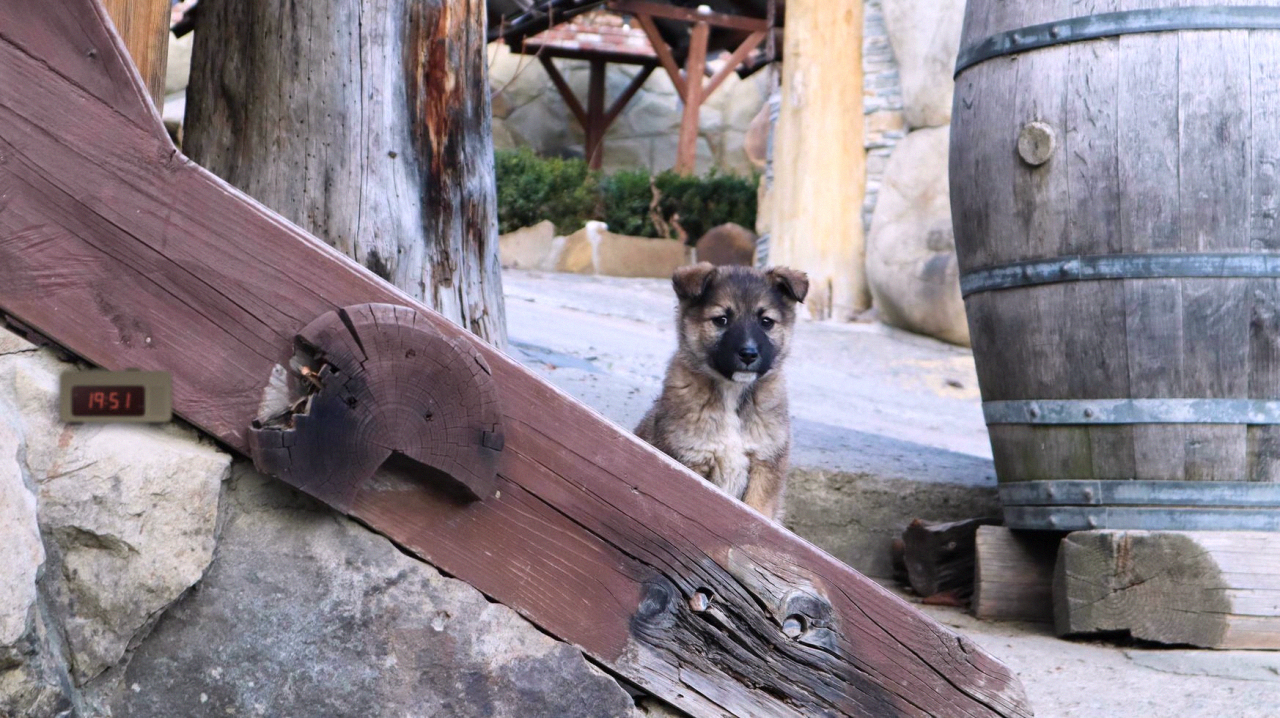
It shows {"hour": 19, "minute": 51}
